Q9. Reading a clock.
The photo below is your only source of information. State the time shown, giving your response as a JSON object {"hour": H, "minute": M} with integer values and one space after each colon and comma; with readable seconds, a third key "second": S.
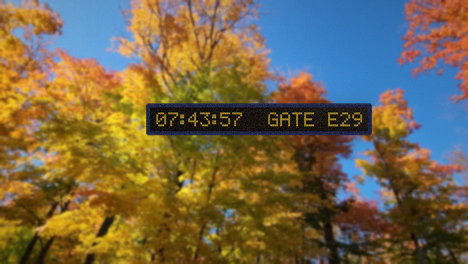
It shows {"hour": 7, "minute": 43, "second": 57}
